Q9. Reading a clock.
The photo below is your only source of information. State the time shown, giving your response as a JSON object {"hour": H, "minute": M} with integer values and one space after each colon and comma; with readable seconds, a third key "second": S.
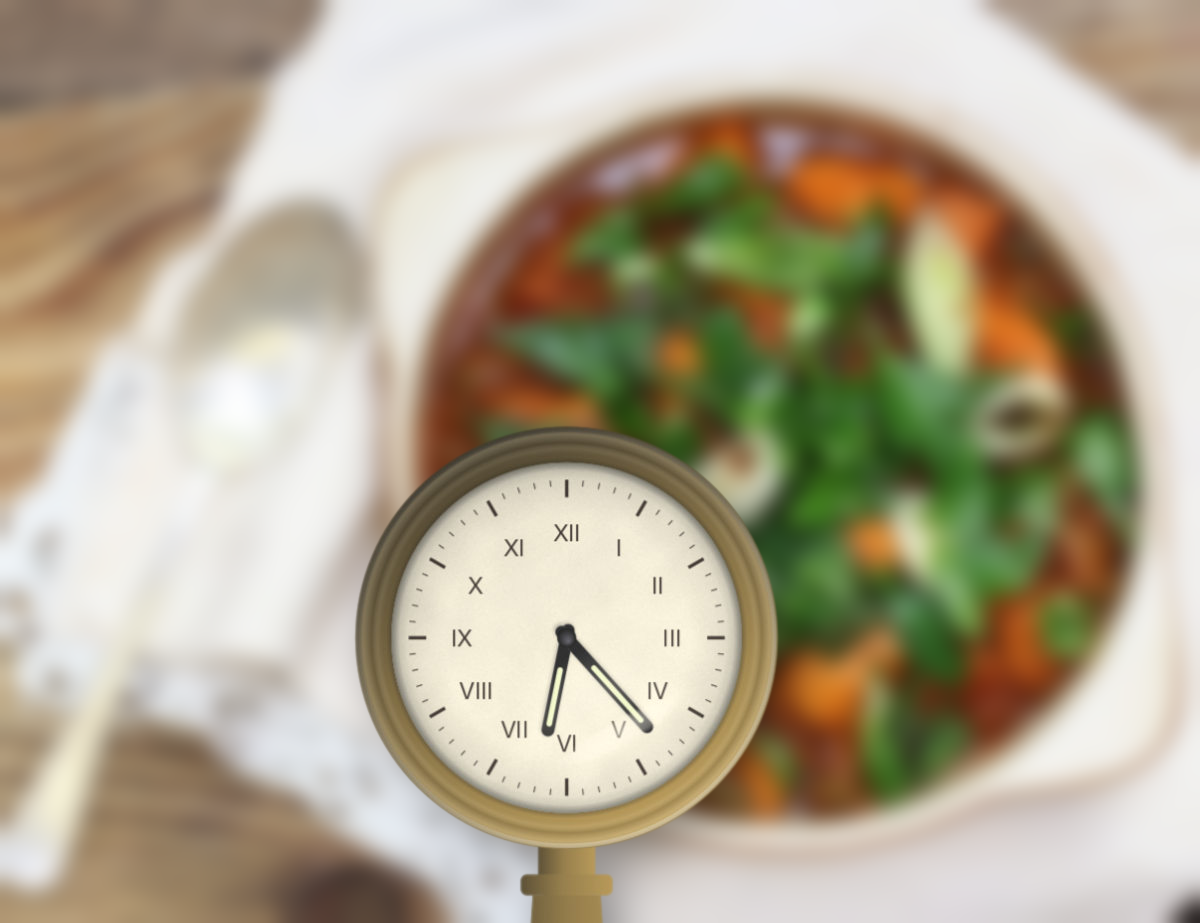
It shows {"hour": 6, "minute": 23}
